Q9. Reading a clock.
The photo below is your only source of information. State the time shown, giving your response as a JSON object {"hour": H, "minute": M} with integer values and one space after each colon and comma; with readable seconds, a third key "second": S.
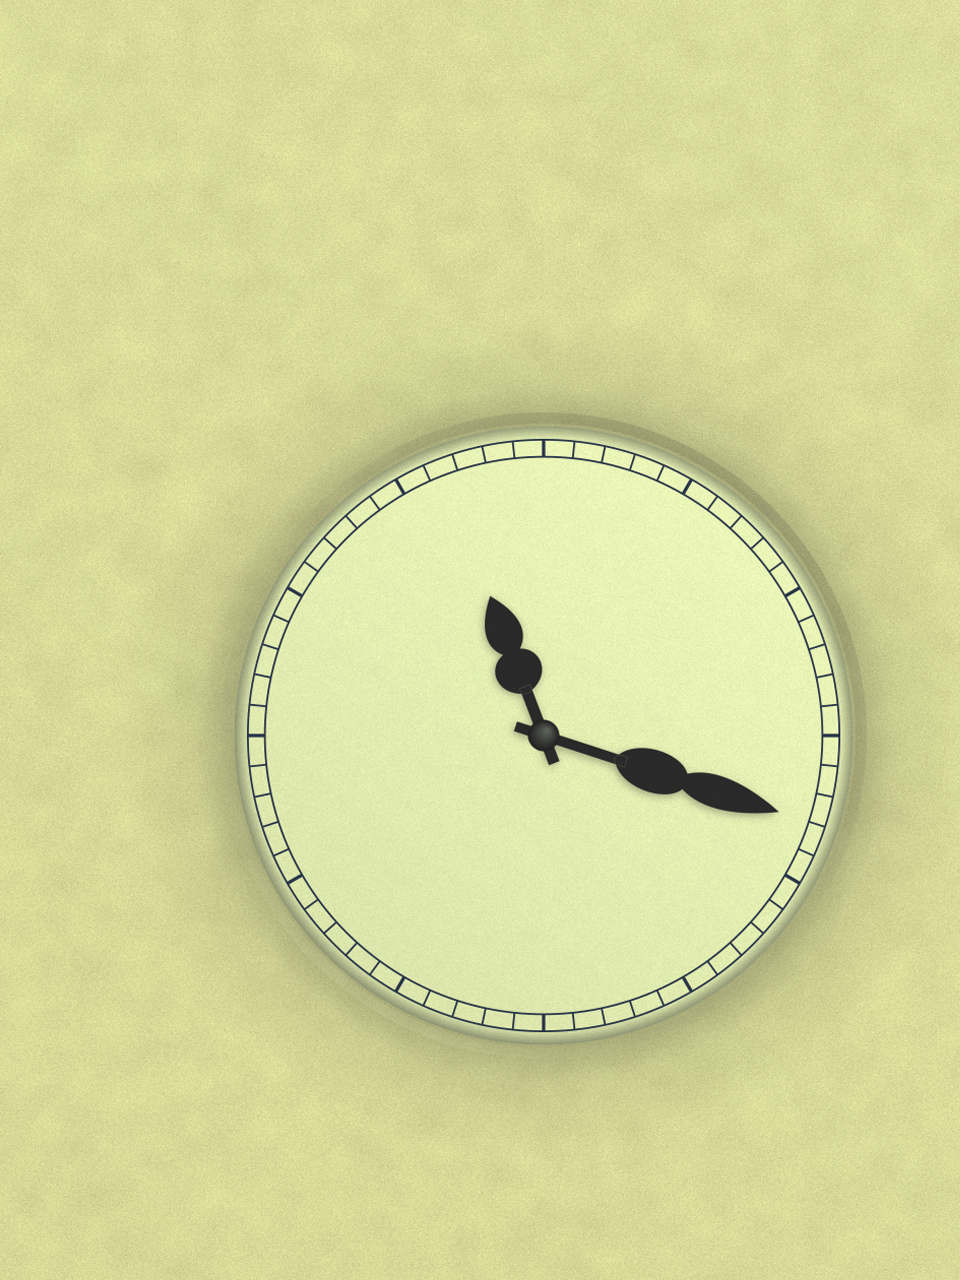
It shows {"hour": 11, "minute": 18}
